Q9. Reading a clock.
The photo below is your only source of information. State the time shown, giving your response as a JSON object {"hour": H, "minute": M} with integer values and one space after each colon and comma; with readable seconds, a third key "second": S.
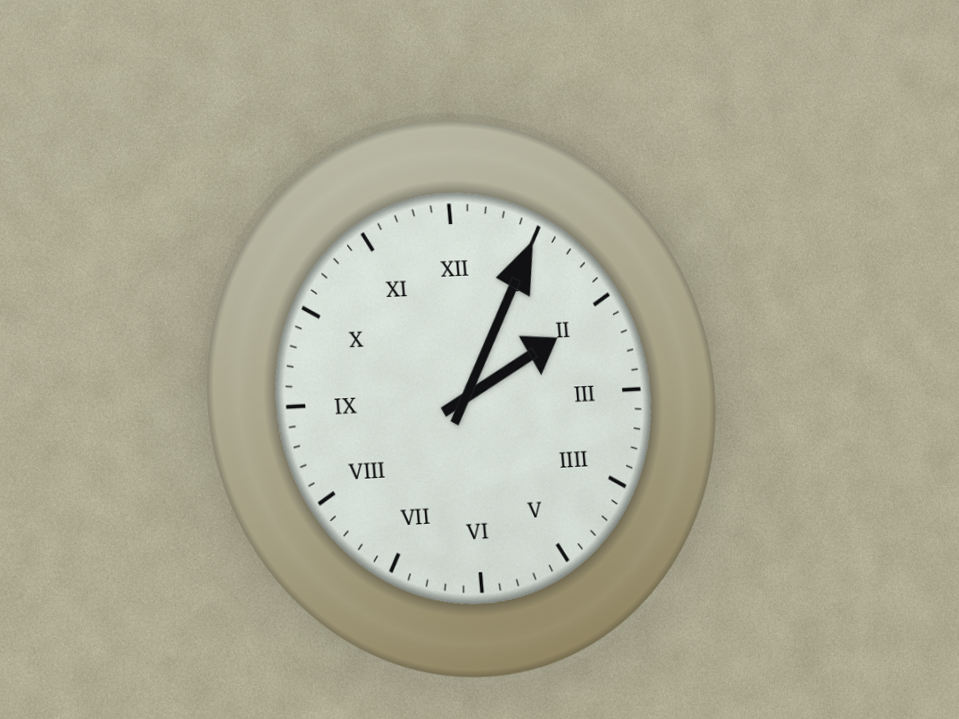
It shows {"hour": 2, "minute": 5}
